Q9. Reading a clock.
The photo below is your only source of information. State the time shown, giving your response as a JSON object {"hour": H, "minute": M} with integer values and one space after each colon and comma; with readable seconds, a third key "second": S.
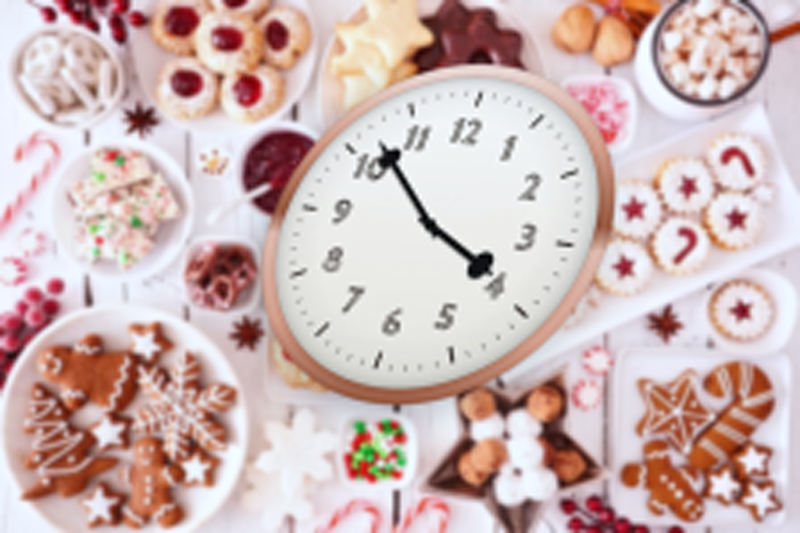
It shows {"hour": 3, "minute": 52}
